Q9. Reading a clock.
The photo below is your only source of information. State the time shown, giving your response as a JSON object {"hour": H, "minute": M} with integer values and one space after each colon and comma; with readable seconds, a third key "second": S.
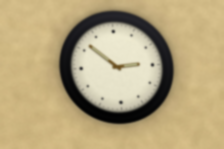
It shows {"hour": 2, "minute": 52}
